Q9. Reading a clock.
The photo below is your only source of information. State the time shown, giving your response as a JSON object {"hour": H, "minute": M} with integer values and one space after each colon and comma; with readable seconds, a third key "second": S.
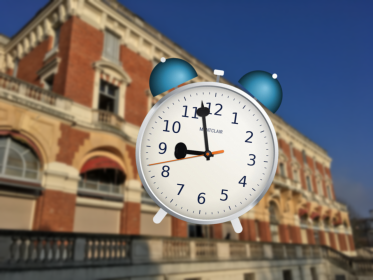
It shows {"hour": 8, "minute": 57, "second": 42}
